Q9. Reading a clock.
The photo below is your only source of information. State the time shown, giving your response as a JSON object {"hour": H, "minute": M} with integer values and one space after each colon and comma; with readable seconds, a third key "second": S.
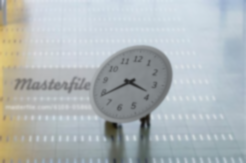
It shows {"hour": 3, "minute": 39}
